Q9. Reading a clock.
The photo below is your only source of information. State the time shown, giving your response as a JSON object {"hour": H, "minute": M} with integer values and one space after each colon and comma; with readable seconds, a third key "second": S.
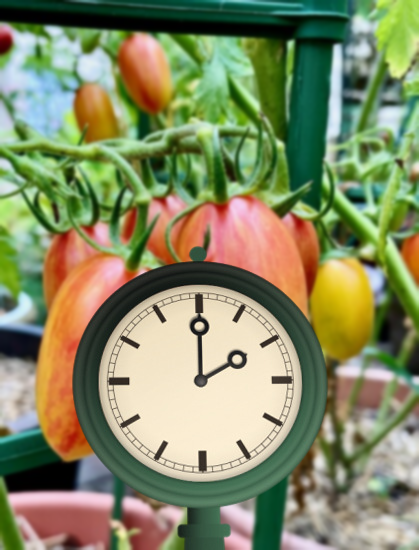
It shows {"hour": 2, "minute": 0}
